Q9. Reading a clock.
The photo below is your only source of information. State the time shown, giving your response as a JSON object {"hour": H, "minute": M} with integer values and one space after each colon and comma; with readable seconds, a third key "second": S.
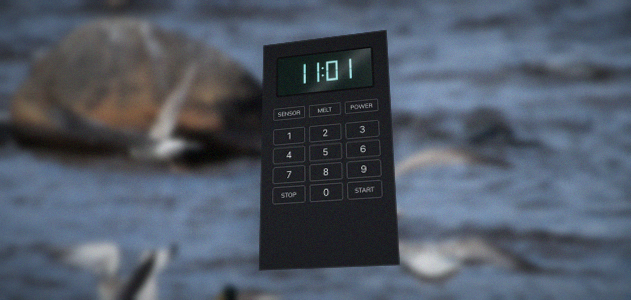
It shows {"hour": 11, "minute": 1}
